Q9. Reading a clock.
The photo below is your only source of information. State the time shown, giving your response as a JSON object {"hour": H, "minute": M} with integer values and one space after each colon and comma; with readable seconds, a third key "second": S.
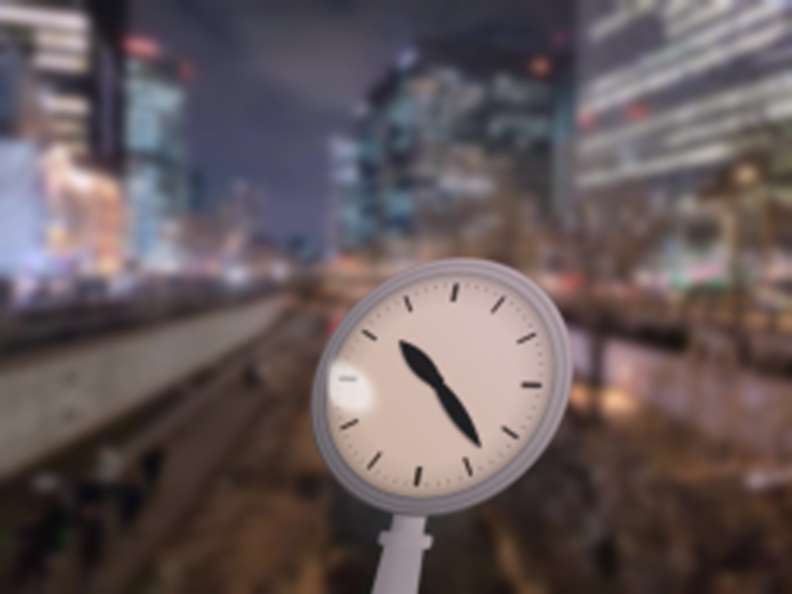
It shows {"hour": 10, "minute": 23}
